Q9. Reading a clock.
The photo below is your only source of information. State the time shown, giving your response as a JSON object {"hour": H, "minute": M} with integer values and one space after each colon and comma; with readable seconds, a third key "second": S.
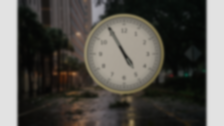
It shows {"hour": 4, "minute": 55}
